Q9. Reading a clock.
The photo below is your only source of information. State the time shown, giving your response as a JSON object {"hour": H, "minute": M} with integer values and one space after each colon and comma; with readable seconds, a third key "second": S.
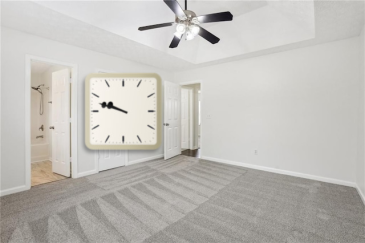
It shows {"hour": 9, "minute": 48}
